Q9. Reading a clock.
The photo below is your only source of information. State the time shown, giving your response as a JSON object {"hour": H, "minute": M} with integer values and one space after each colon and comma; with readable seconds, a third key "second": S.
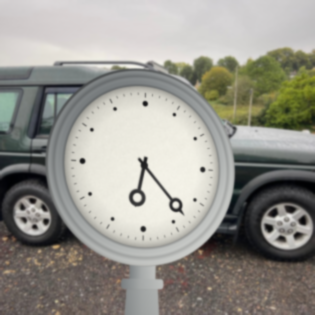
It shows {"hour": 6, "minute": 23}
